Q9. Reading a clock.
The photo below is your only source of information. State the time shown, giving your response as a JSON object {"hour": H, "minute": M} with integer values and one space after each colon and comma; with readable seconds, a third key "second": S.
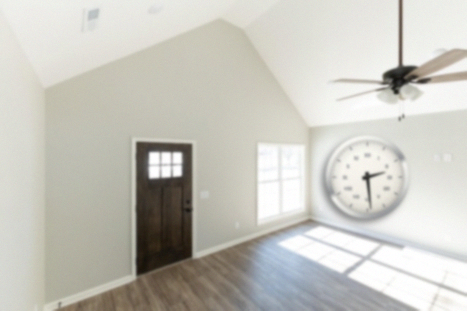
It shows {"hour": 2, "minute": 29}
